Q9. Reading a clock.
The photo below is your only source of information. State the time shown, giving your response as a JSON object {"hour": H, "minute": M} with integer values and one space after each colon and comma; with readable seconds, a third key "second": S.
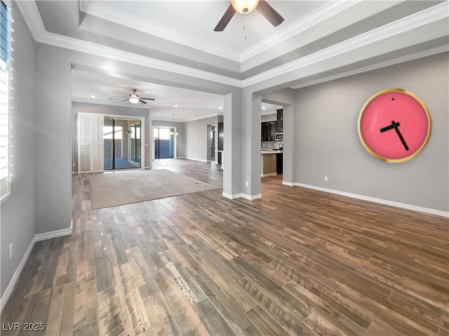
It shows {"hour": 8, "minute": 26}
